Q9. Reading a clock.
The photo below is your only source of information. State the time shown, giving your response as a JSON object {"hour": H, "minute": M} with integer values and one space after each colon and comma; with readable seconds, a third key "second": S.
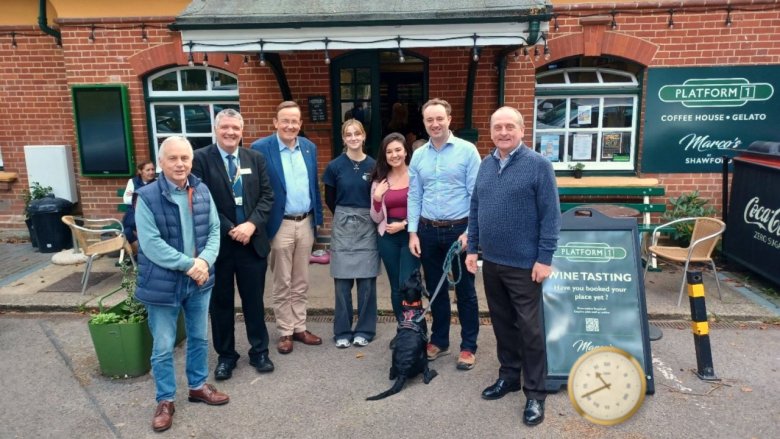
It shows {"hour": 10, "minute": 41}
